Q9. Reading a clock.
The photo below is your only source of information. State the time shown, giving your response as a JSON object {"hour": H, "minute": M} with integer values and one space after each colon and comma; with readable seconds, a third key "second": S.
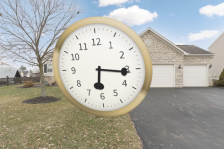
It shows {"hour": 6, "minute": 16}
